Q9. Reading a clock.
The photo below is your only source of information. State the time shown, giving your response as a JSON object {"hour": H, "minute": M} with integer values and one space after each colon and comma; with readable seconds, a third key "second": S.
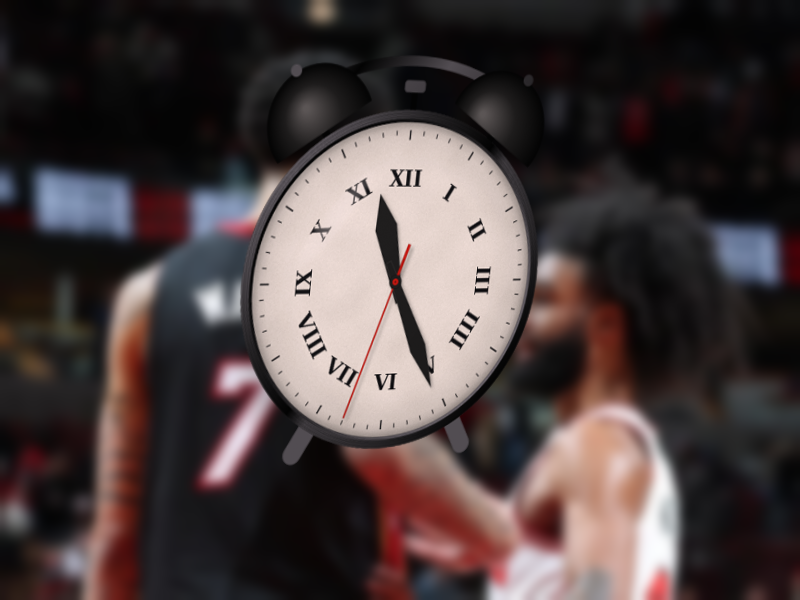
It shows {"hour": 11, "minute": 25, "second": 33}
